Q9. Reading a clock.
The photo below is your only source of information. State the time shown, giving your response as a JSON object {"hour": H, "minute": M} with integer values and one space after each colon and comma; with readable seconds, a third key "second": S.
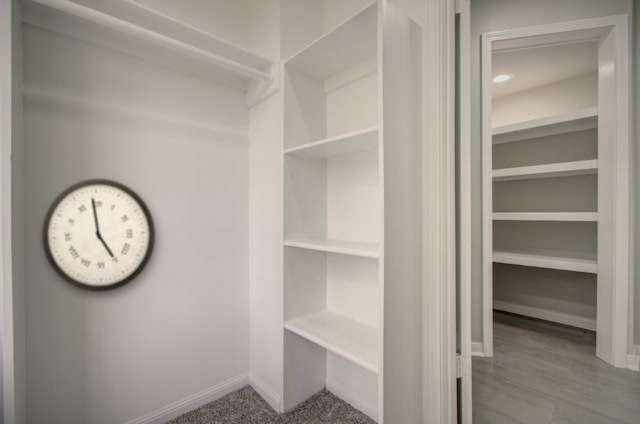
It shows {"hour": 4, "minute": 59}
